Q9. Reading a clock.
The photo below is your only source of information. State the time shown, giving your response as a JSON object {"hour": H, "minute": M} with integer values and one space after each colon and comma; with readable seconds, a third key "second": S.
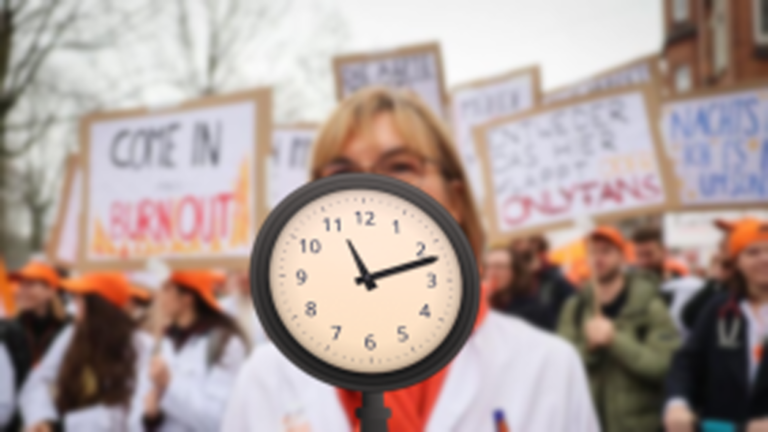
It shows {"hour": 11, "minute": 12}
